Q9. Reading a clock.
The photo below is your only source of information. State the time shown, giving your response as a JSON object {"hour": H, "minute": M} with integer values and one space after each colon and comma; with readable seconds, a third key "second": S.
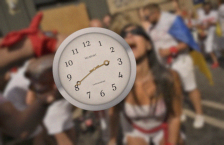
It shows {"hour": 2, "minute": 41}
